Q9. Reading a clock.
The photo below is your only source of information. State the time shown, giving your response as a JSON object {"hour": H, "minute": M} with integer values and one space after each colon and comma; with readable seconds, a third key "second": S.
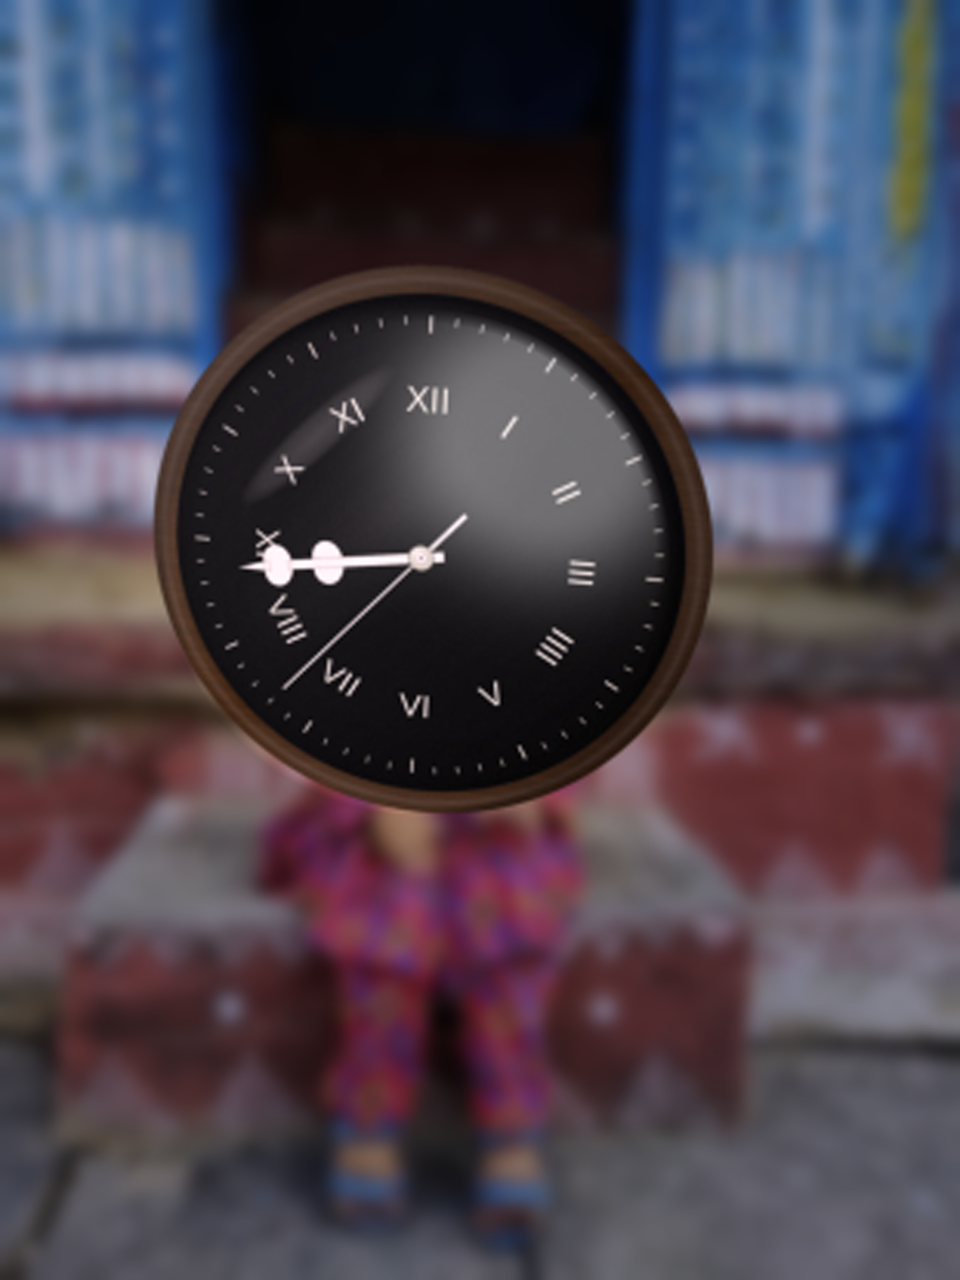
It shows {"hour": 8, "minute": 43, "second": 37}
